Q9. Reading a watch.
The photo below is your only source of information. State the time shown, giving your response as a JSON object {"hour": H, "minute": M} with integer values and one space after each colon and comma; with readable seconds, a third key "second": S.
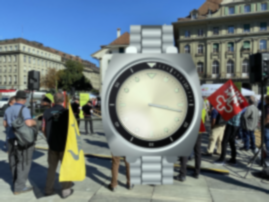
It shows {"hour": 3, "minute": 17}
